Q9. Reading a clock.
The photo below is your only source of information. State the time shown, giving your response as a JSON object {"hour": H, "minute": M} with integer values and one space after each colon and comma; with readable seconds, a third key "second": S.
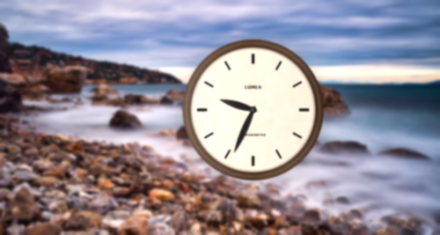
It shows {"hour": 9, "minute": 34}
